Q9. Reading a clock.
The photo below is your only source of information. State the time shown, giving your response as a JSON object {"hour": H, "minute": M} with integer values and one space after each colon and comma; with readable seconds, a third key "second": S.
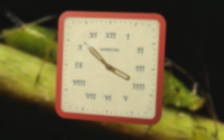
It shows {"hour": 3, "minute": 52}
